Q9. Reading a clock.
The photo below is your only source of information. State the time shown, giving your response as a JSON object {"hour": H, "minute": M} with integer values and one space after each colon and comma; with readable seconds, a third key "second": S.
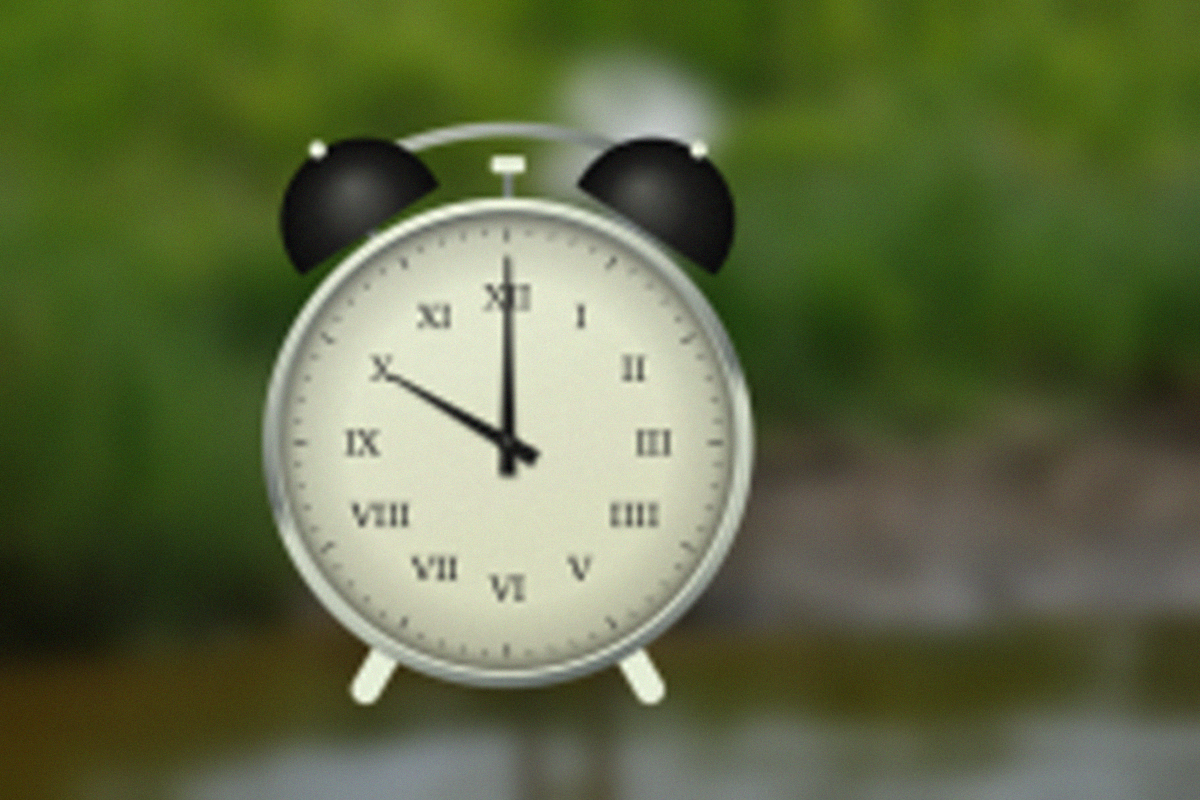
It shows {"hour": 10, "minute": 0}
